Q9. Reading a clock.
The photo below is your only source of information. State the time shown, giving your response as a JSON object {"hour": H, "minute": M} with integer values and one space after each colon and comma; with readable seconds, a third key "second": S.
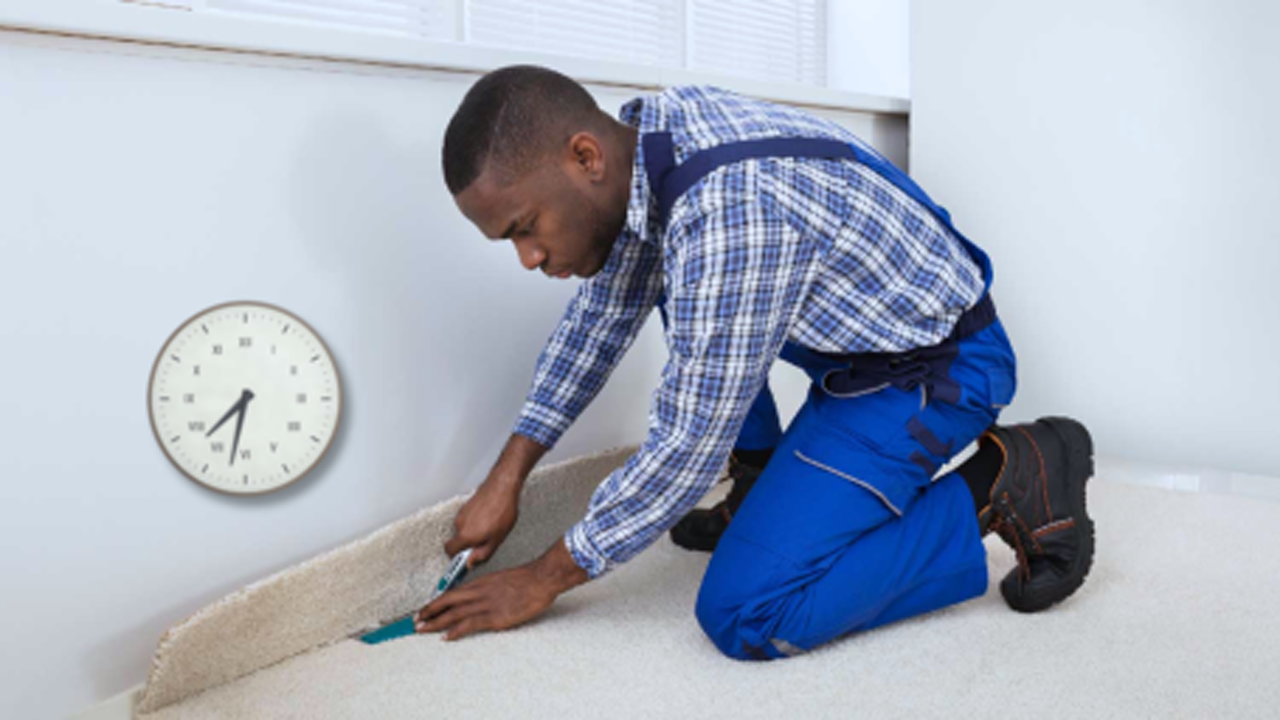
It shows {"hour": 7, "minute": 32}
